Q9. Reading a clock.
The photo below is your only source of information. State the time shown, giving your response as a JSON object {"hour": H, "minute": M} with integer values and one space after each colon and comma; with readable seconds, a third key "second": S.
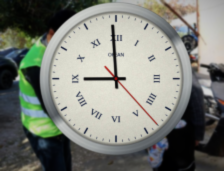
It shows {"hour": 8, "minute": 59, "second": 23}
